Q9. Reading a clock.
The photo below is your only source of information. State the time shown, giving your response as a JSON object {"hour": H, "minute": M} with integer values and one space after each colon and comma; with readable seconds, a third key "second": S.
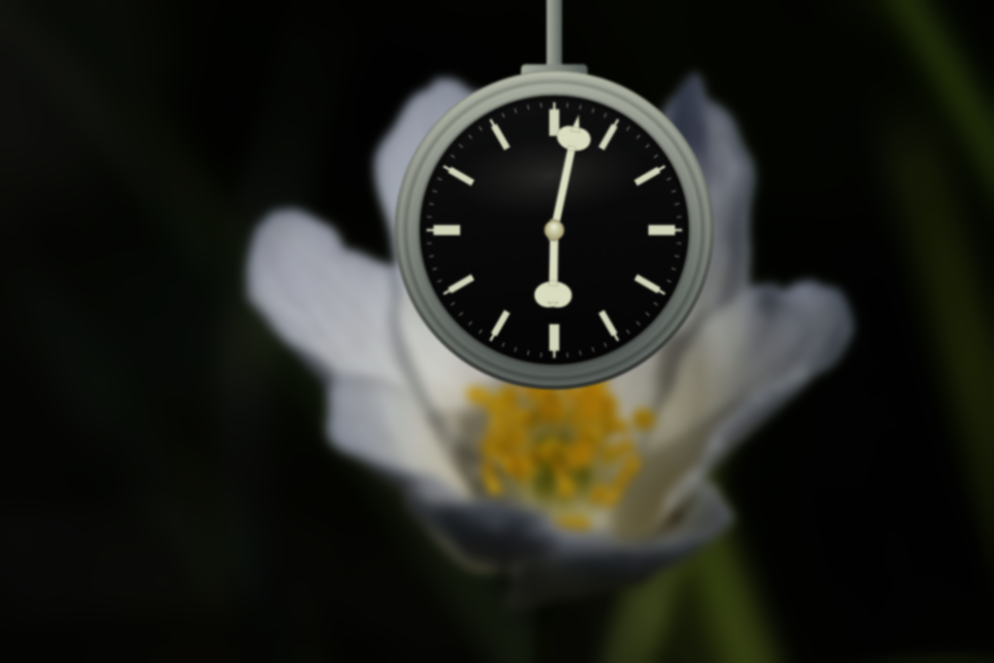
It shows {"hour": 6, "minute": 2}
